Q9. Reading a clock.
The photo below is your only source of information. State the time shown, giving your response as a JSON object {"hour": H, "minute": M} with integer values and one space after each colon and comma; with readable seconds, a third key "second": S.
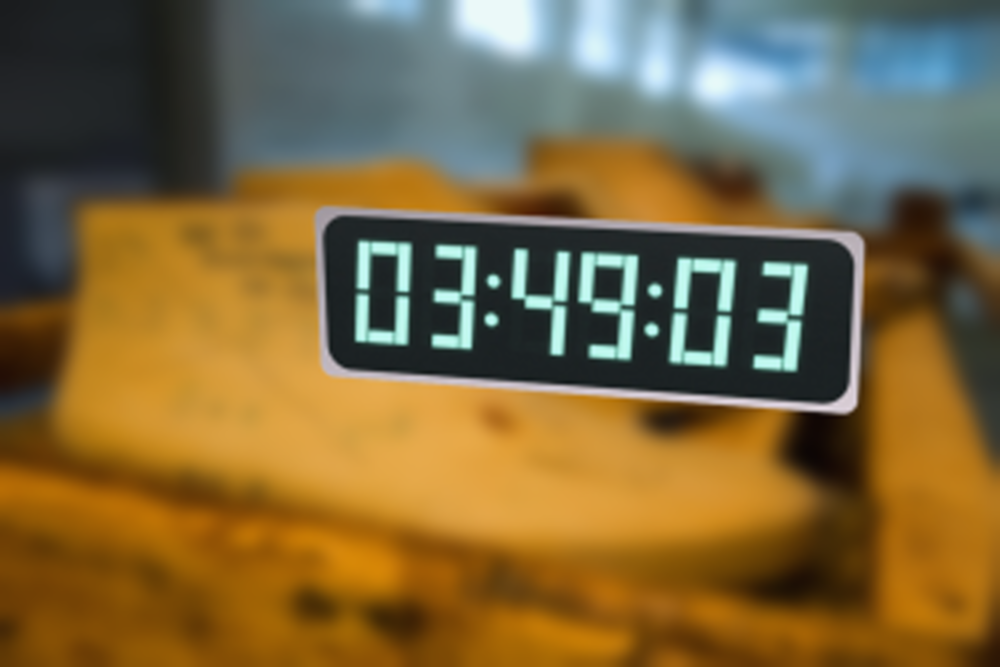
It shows {"hour": 3, "minute": 49, "second": 3}
